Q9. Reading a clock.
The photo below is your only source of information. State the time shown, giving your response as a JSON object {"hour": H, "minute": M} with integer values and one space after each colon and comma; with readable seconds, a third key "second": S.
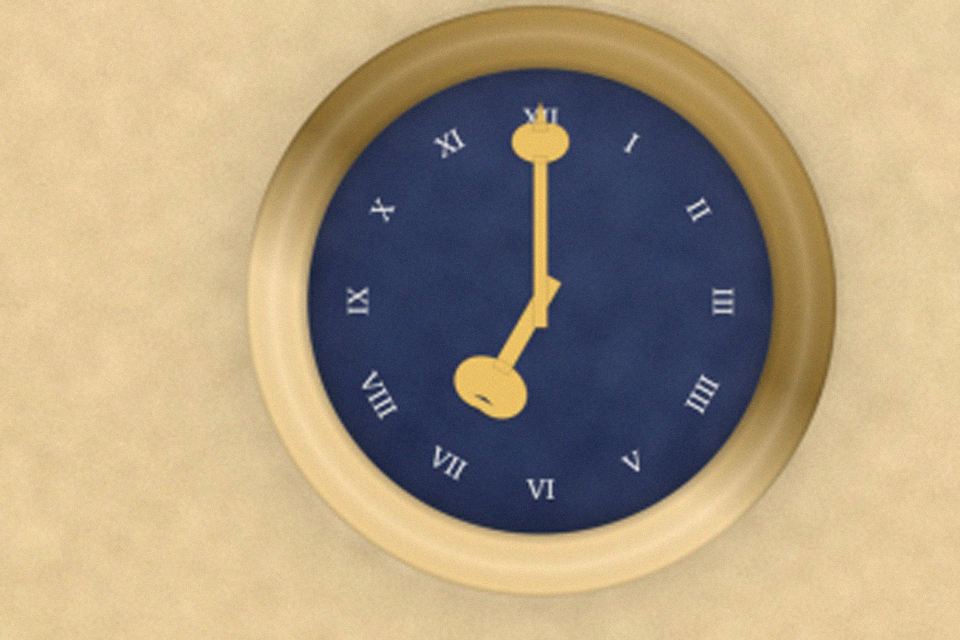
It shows {"hour": 7, "minute": 0}
